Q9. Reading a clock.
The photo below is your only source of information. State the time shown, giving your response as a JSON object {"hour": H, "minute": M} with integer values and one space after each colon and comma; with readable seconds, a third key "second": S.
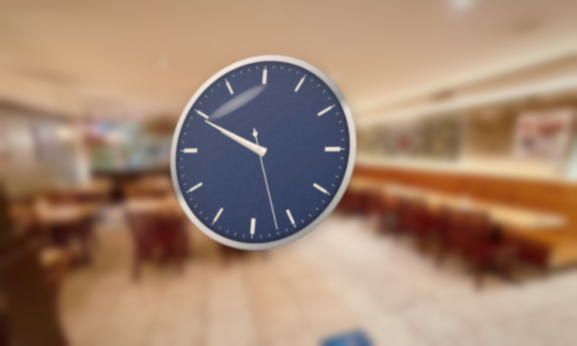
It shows {"hour": 9, "minute": 49, "second": 27}
